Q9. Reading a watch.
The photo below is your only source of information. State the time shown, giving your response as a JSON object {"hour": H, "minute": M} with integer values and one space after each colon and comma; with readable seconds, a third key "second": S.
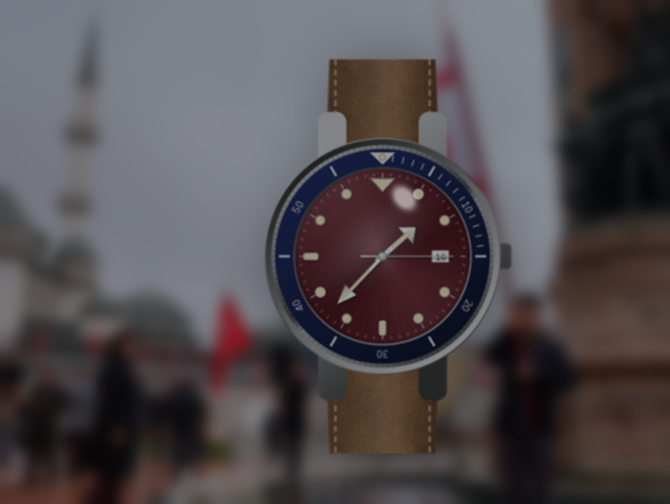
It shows {"hour": 1, "minute": 37, "second": 15}
